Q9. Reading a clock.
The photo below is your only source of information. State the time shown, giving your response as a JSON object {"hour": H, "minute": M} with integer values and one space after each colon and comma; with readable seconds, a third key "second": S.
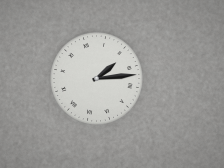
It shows {"hour": 2, "minute": 17}
